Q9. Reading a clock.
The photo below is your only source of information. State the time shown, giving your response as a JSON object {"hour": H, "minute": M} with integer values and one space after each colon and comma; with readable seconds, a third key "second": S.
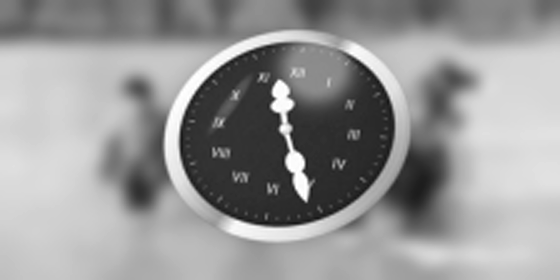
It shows {"hour": 11, "minute": 26}
